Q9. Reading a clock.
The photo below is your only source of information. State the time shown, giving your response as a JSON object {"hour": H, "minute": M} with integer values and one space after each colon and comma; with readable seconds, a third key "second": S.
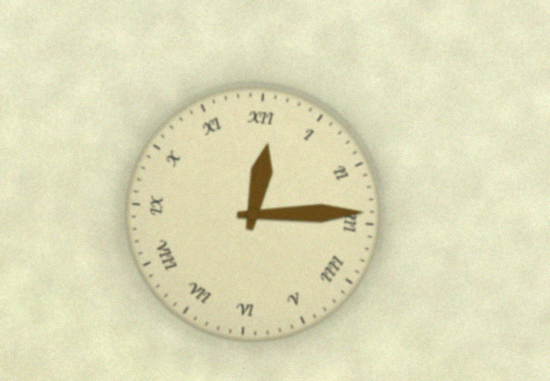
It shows {"hour": 12, "minute": 14}
